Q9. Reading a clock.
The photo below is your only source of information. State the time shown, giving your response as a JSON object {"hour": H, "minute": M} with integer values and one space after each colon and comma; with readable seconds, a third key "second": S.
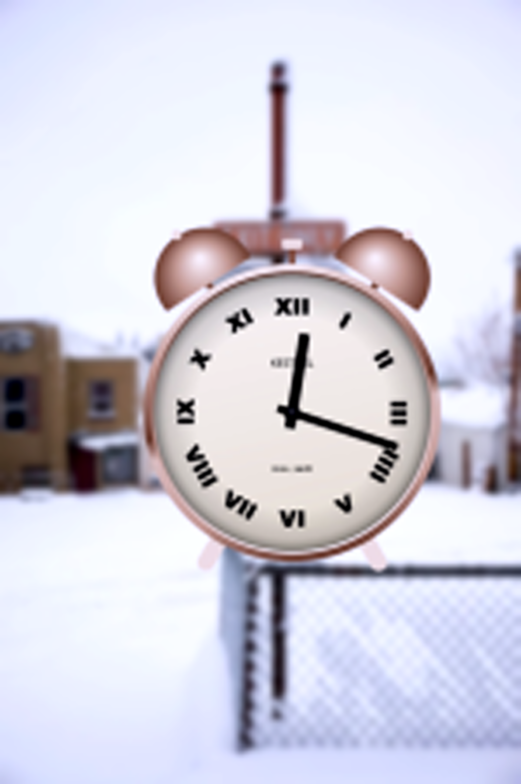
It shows {"hour": 12, "minute": 18}
